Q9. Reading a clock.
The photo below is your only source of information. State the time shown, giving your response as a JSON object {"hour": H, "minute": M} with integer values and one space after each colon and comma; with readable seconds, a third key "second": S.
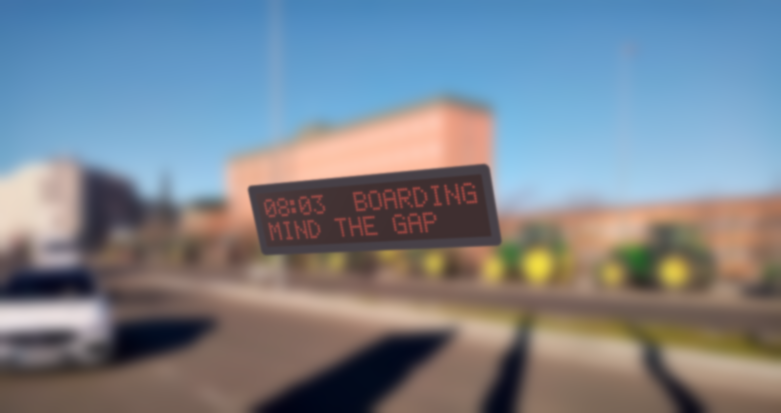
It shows {"hour": 8, "minute": 3}
